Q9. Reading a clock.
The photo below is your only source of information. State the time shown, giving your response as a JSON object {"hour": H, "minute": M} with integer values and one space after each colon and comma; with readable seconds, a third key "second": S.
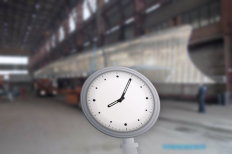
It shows {"hour": 8, "minute": 5}
